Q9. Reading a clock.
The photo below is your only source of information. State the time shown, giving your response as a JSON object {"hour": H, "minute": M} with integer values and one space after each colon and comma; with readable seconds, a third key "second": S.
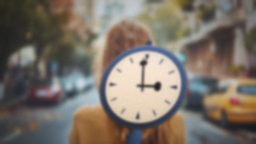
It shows {"hour": 2, "minute": 59}
